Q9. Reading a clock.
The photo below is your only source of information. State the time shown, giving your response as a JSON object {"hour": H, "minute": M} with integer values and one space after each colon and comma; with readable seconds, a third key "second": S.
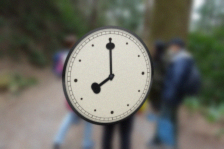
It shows {"hour": 8, "minute": 0}
